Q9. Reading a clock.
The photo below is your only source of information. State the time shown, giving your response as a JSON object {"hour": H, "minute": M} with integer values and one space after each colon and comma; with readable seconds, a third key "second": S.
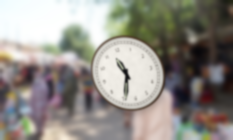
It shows {"hour": 11, "minute": 34}
